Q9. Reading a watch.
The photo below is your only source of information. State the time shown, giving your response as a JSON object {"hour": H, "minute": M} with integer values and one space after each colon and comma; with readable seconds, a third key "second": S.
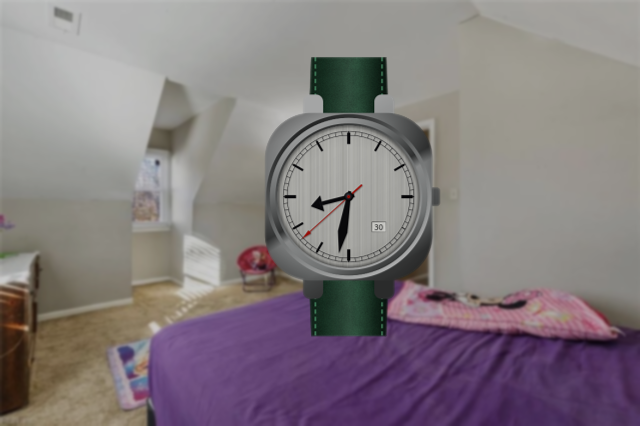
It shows {"hour": 8, "minute": 31, "second": 38}
